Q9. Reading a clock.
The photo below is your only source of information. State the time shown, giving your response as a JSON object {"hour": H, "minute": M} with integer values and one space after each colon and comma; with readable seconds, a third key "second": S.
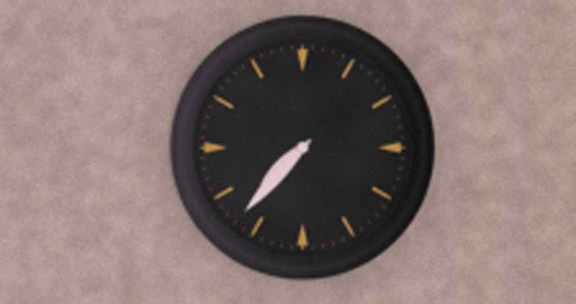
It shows {"hour": 7, "minute": 37}
